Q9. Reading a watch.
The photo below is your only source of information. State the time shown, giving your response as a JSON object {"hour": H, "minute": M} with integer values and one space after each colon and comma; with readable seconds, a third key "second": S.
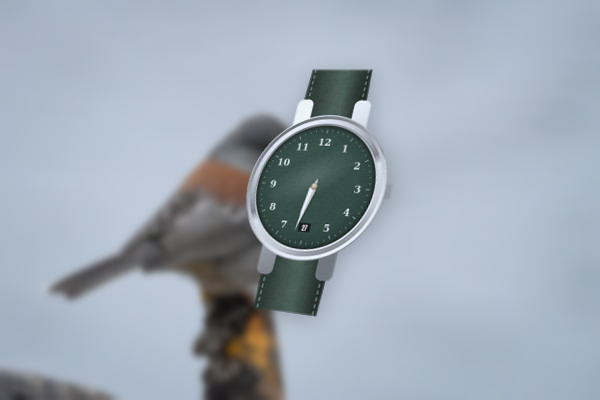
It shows {"hour": 6, "minute": 32}
